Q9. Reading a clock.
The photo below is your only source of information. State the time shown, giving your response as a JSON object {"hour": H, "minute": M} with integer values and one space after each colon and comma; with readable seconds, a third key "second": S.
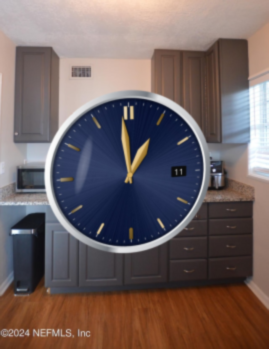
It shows {"hour": 12, "minute": 59}
